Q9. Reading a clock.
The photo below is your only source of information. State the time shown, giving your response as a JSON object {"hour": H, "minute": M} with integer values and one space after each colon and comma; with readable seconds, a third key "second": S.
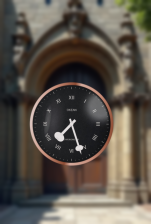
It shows {"hour": 7, "minute": 27}
